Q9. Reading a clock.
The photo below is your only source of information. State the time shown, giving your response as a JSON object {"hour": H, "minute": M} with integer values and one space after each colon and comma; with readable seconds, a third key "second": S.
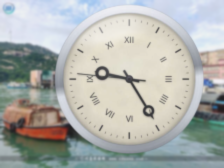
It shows {"hour": 9, "minute": 24, "second": 46}
